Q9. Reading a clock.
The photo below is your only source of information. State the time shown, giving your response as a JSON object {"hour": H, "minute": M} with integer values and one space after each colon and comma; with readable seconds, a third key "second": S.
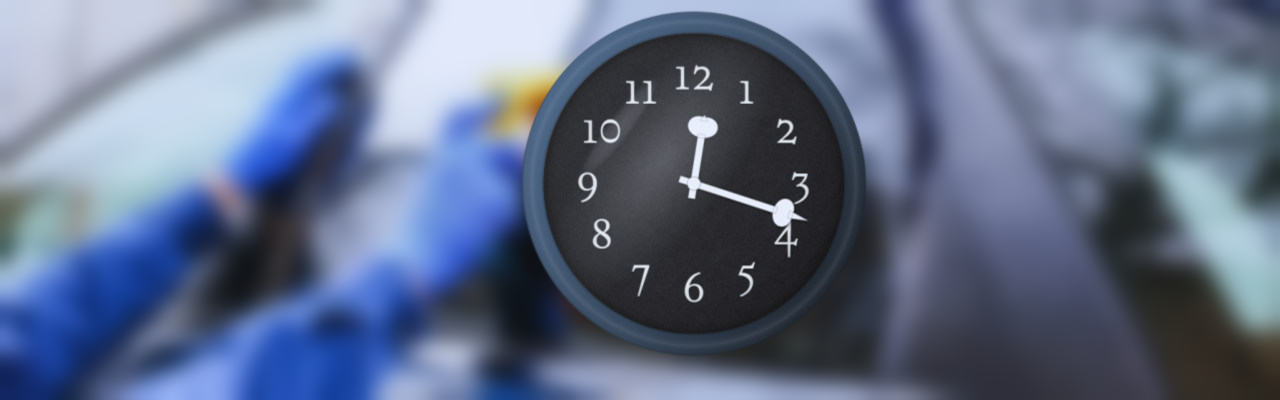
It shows {"hour": 12, "minute": 18}
